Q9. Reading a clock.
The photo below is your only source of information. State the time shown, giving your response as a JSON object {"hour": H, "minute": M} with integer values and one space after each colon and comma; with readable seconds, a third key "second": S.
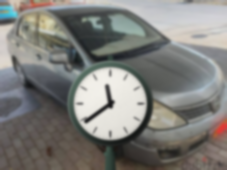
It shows {"hour": 11, "minute": 39}
